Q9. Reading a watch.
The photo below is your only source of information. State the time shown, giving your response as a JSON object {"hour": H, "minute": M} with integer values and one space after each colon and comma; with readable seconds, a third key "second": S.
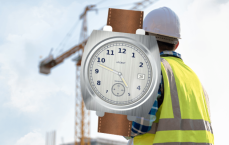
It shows {"hour": 4, "minute": 48}
